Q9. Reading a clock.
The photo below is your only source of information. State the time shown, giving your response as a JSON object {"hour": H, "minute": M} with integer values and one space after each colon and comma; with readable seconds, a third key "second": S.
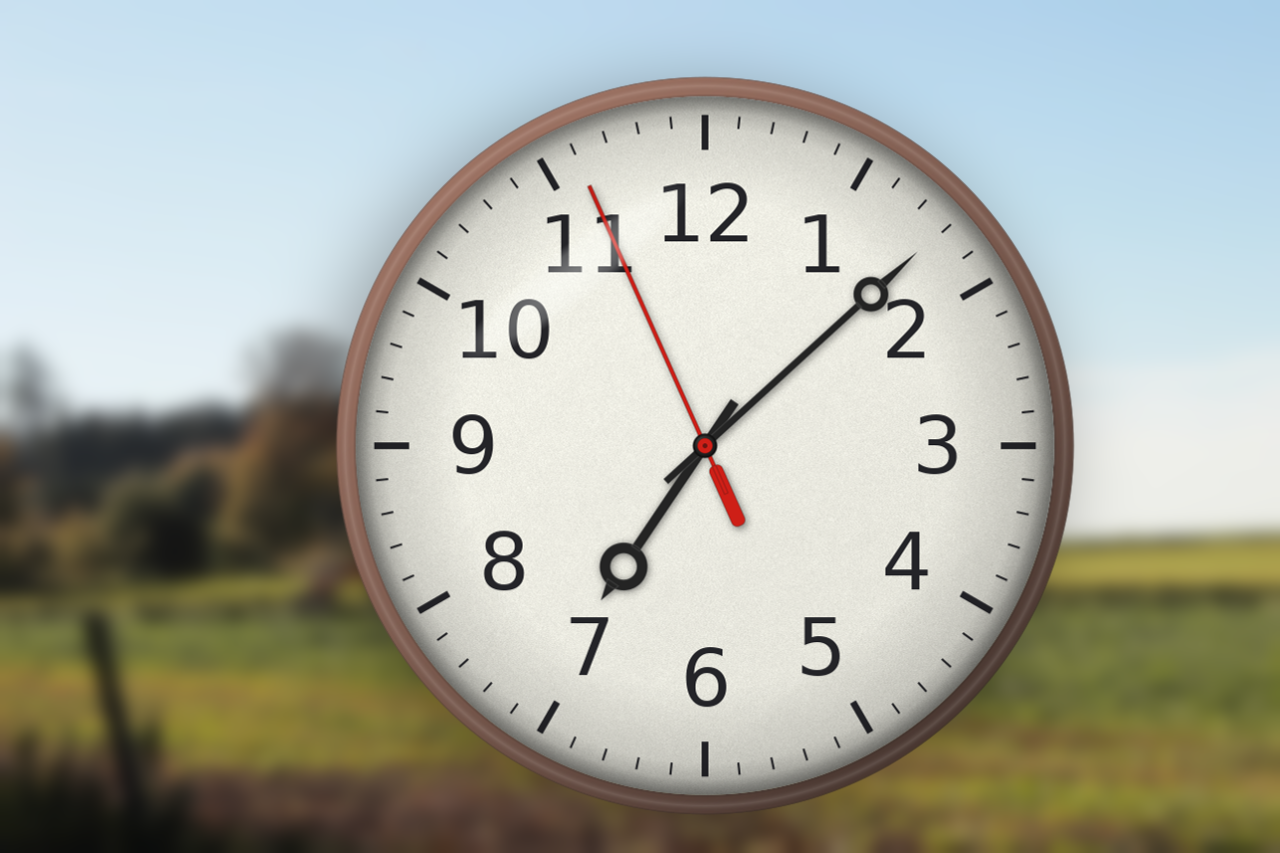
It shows {"hour": 7, "minute": 7, "second": 56}
